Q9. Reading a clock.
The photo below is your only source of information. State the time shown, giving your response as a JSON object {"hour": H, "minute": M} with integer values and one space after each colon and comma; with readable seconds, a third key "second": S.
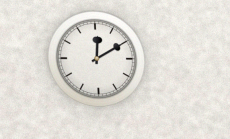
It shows {"hour": 12, "minute": 10}
